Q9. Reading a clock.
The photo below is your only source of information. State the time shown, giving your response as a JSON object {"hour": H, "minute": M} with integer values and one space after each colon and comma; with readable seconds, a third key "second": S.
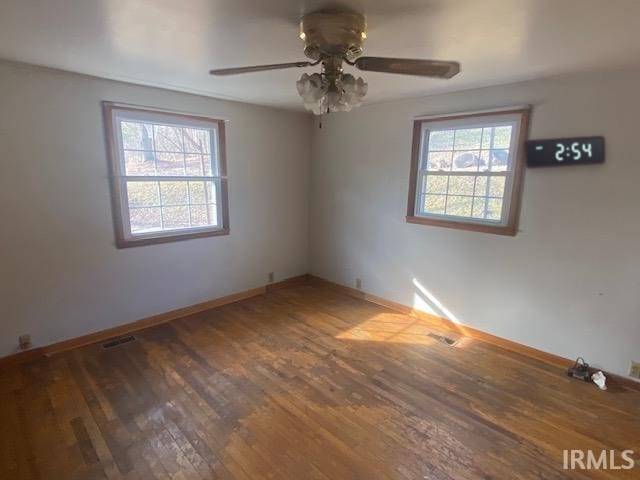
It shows {"hour": 2, "minute": 54}
